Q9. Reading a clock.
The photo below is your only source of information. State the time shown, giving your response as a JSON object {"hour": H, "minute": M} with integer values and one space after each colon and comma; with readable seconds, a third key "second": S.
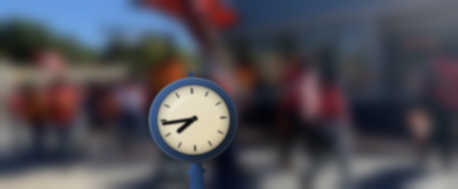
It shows {"hour": 7, "minute": 44}
